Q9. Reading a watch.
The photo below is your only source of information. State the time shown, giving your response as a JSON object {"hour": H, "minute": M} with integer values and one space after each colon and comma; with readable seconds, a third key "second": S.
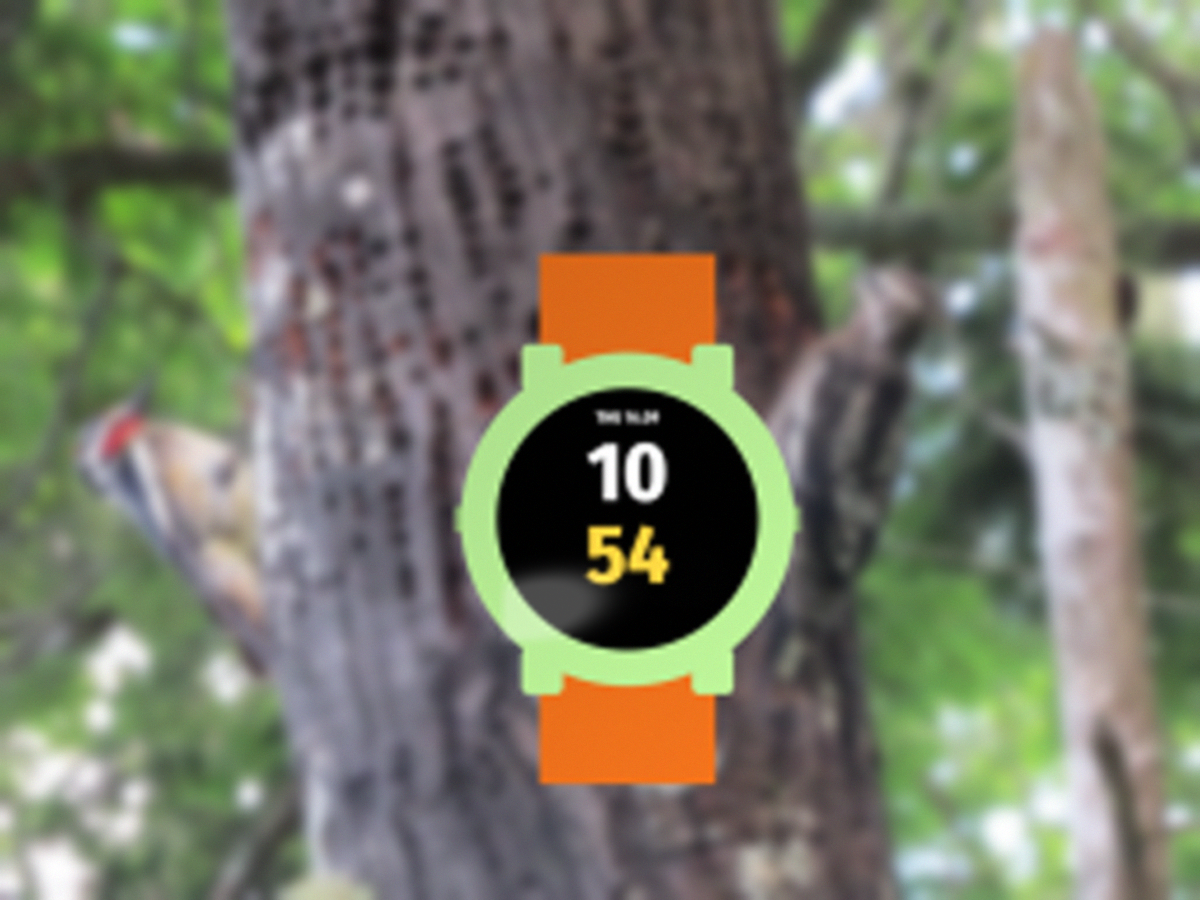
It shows {"hour": 10, "minute": 54}
